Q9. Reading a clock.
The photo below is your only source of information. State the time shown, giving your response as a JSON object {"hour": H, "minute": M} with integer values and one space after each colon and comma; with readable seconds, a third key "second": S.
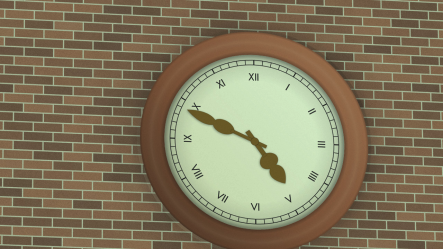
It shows {"hour": 4, "minute": 49}
